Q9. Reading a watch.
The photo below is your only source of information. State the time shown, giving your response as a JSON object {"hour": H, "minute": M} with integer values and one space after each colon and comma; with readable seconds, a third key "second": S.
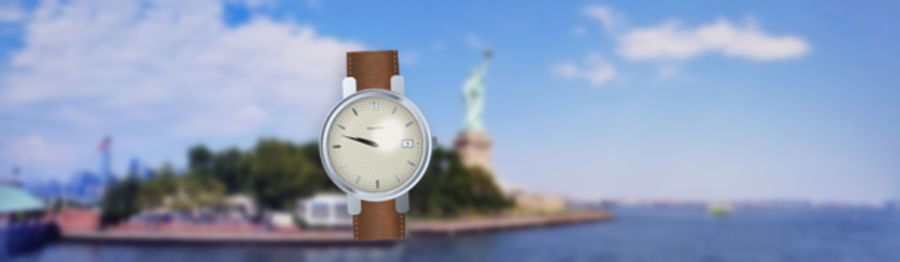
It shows {"hour": 9, "minute": 48}
